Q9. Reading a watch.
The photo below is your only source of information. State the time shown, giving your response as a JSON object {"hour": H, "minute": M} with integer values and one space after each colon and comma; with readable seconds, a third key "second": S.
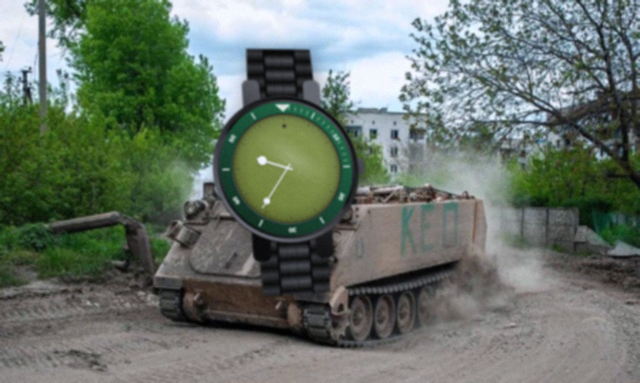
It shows {"hour": 9, "minute": 36}
